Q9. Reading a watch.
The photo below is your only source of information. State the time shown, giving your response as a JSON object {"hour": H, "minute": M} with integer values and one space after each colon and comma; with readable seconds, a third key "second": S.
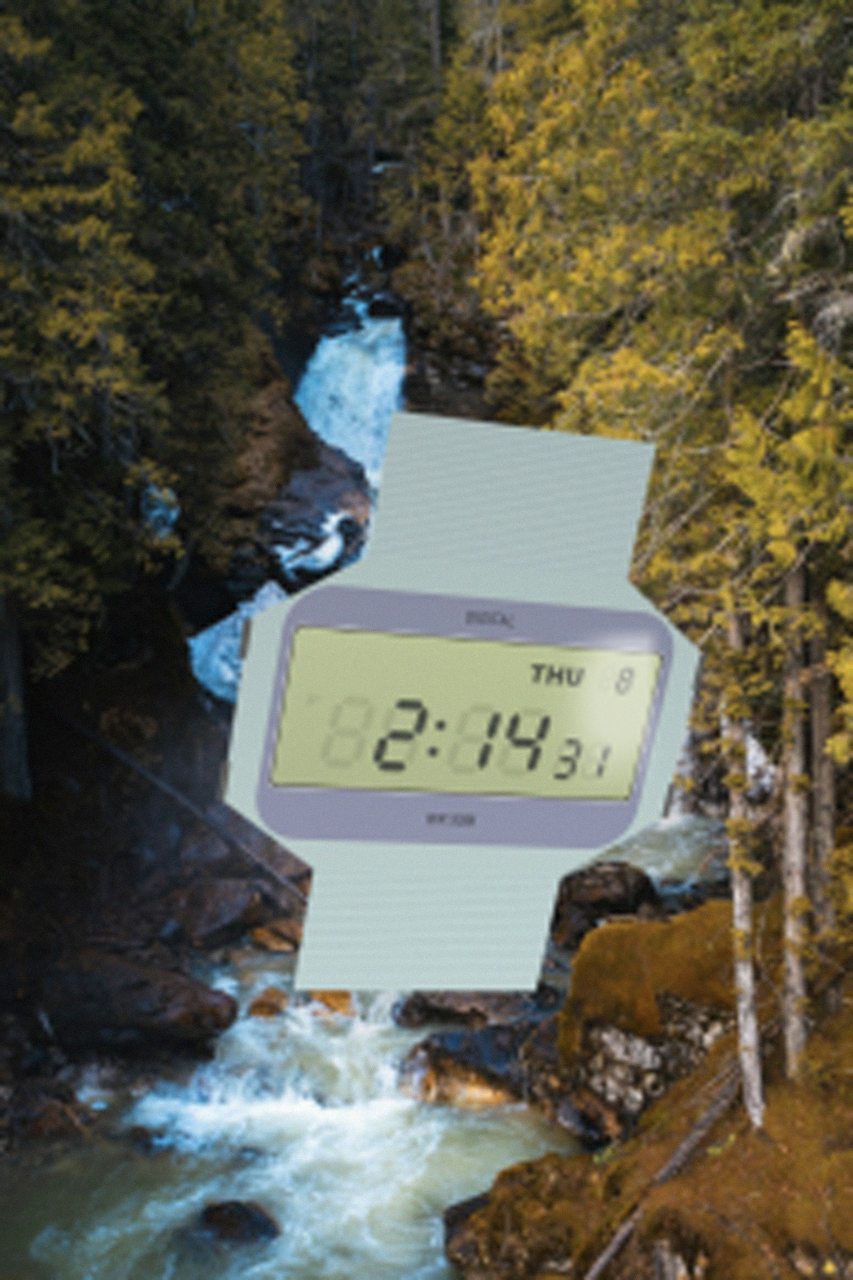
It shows {"hour": 2, "minute": 14, "second": 31}
